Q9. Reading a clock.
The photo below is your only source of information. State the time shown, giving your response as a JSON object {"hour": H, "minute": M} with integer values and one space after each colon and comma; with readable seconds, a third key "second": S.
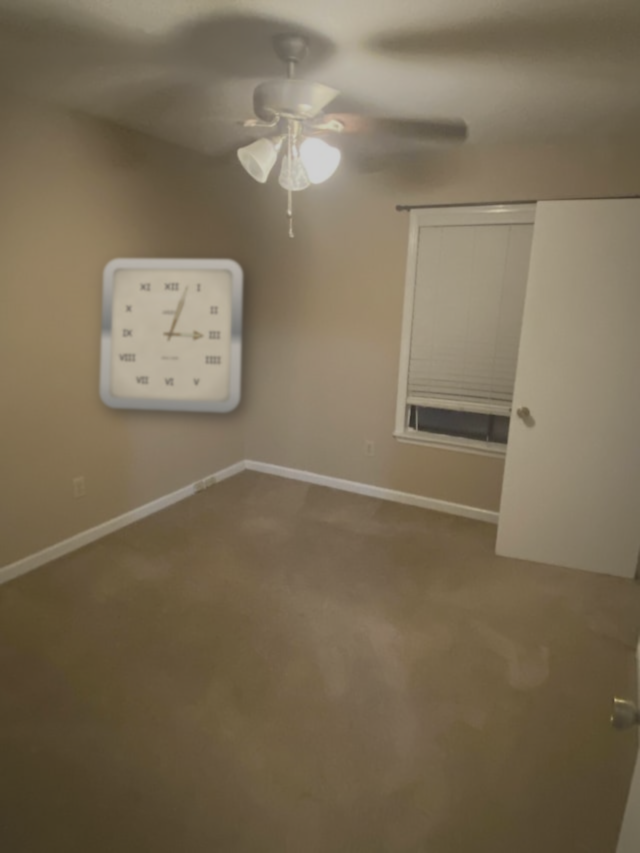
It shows {"hour": 3, "minute": 3}
